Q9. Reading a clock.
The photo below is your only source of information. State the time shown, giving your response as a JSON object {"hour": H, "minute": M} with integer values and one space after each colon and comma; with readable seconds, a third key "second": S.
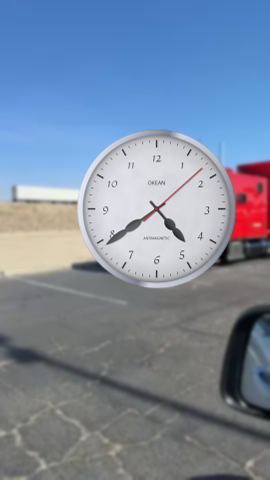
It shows {"hour": 4, "minute": 39, "second": 8}
